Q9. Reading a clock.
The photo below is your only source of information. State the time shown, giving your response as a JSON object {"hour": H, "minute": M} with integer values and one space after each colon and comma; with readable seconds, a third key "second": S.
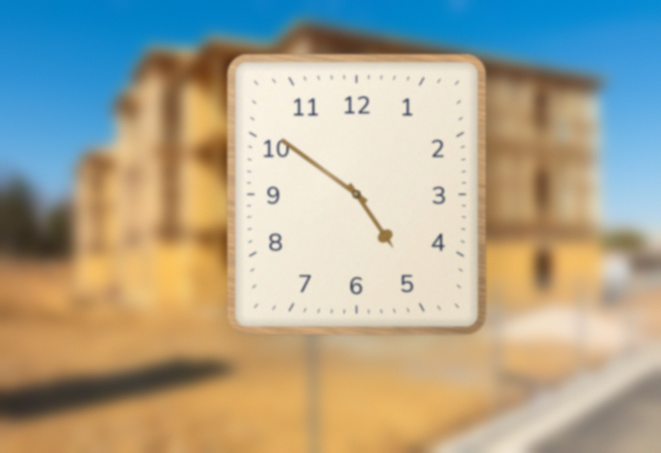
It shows {"hour": 4, "minute": 51}
